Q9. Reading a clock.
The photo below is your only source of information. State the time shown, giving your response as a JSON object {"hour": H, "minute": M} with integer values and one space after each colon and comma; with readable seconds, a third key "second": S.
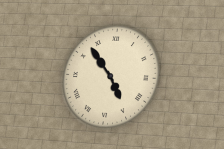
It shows {"hour": 4, "minute": 53}
